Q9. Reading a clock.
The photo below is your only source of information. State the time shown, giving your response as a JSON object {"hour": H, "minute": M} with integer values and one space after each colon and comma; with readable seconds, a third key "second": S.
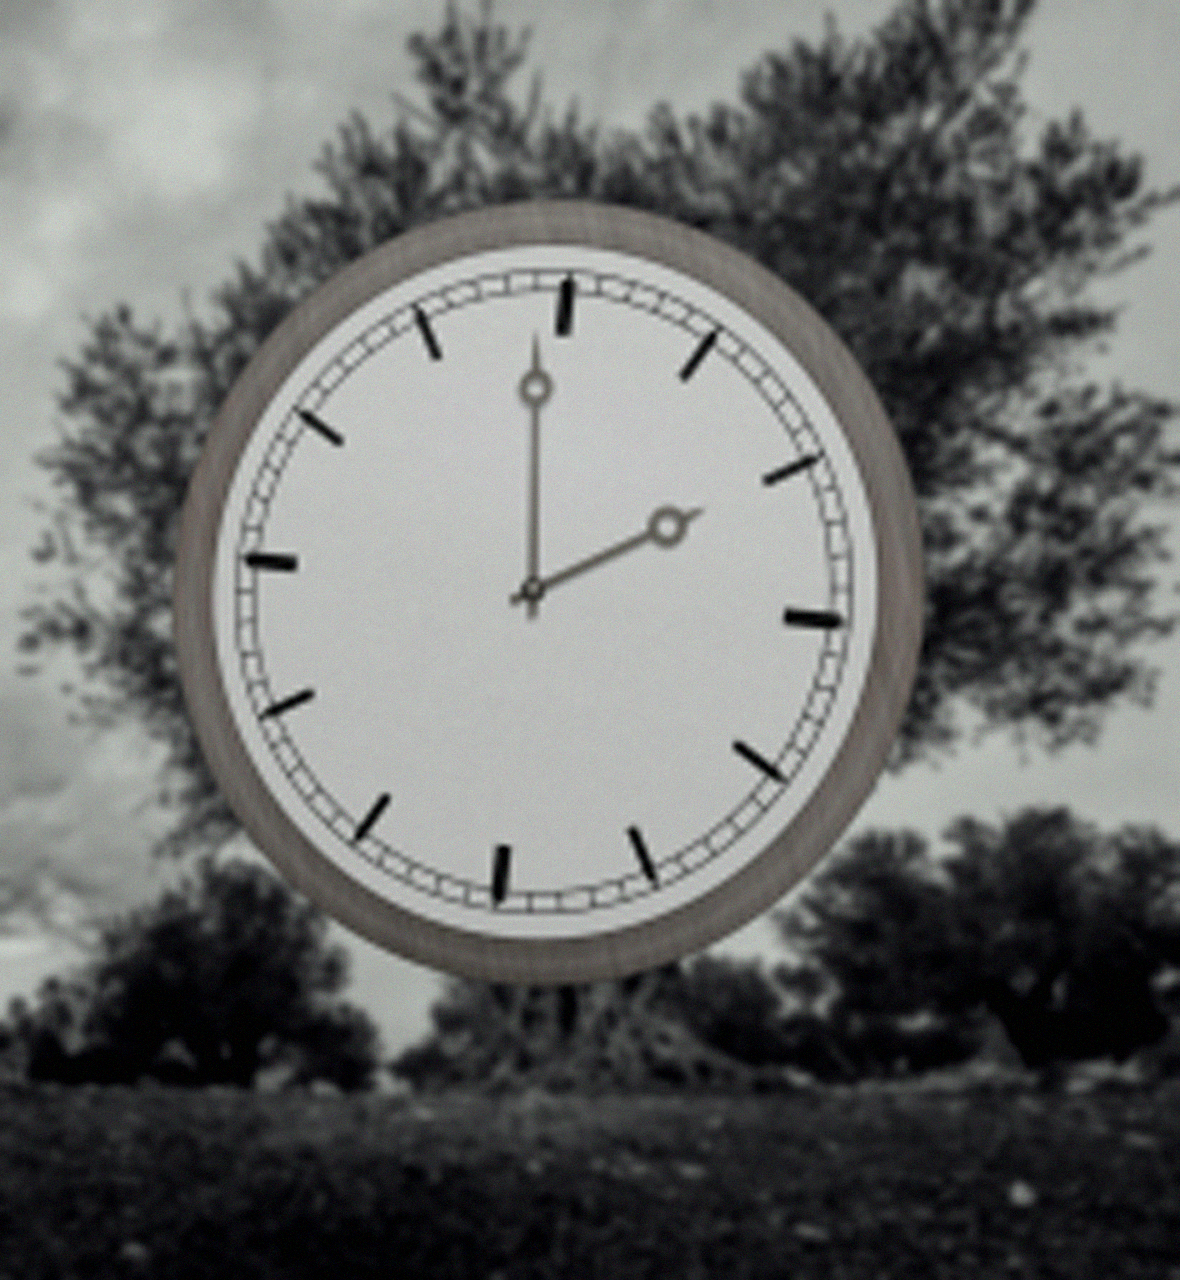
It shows {"hour": 1, "minute": 59}
